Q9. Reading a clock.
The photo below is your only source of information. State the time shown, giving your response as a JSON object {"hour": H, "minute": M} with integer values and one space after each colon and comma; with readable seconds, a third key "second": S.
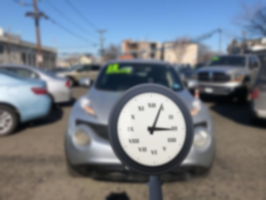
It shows {"hour": 3, "minute": 4}
